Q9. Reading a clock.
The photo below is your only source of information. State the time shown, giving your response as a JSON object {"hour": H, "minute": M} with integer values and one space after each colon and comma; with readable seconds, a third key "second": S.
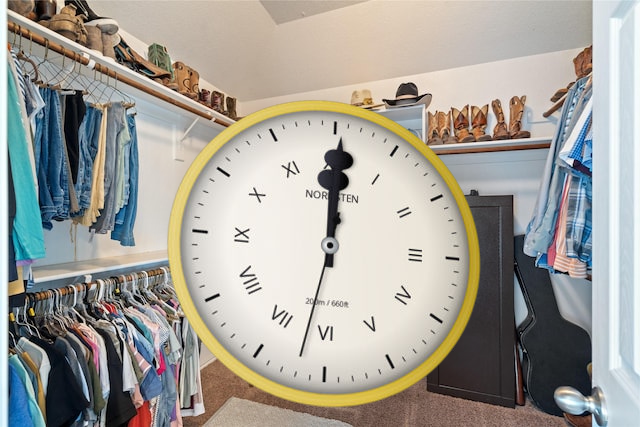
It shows {"hour": 12, "minute": 0, "second": 32}
